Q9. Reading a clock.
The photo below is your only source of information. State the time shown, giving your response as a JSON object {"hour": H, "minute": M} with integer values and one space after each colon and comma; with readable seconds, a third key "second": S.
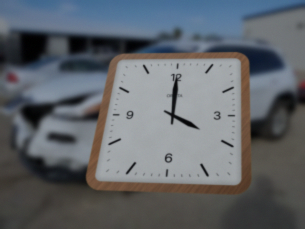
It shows {"hour": 4, "minute": 0}
